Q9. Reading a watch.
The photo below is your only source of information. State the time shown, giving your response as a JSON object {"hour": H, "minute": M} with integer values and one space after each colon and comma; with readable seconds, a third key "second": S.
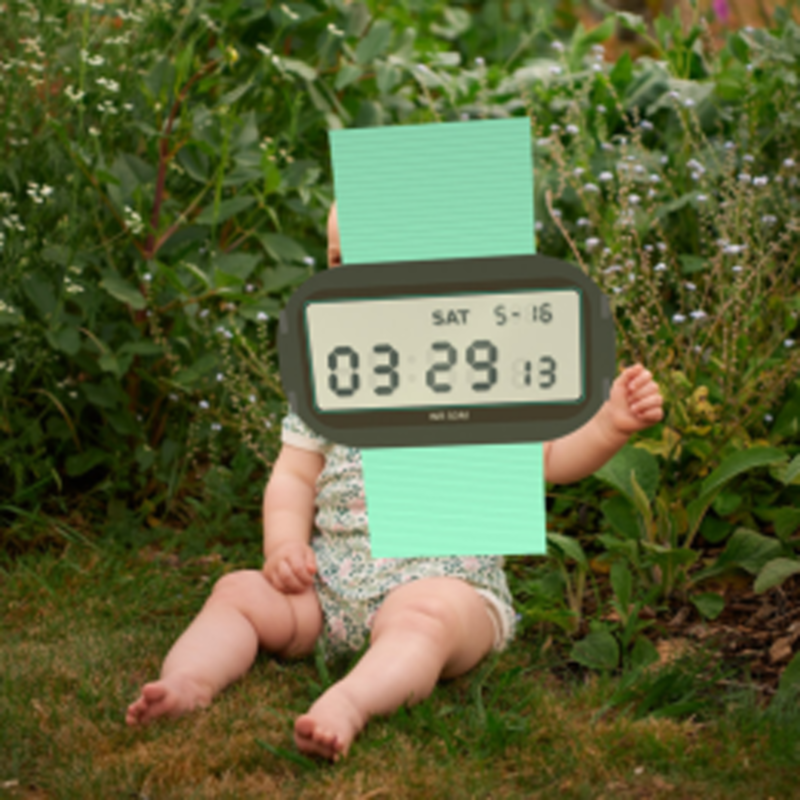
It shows {"hour": 3, "minute": 29, "second": 13}
